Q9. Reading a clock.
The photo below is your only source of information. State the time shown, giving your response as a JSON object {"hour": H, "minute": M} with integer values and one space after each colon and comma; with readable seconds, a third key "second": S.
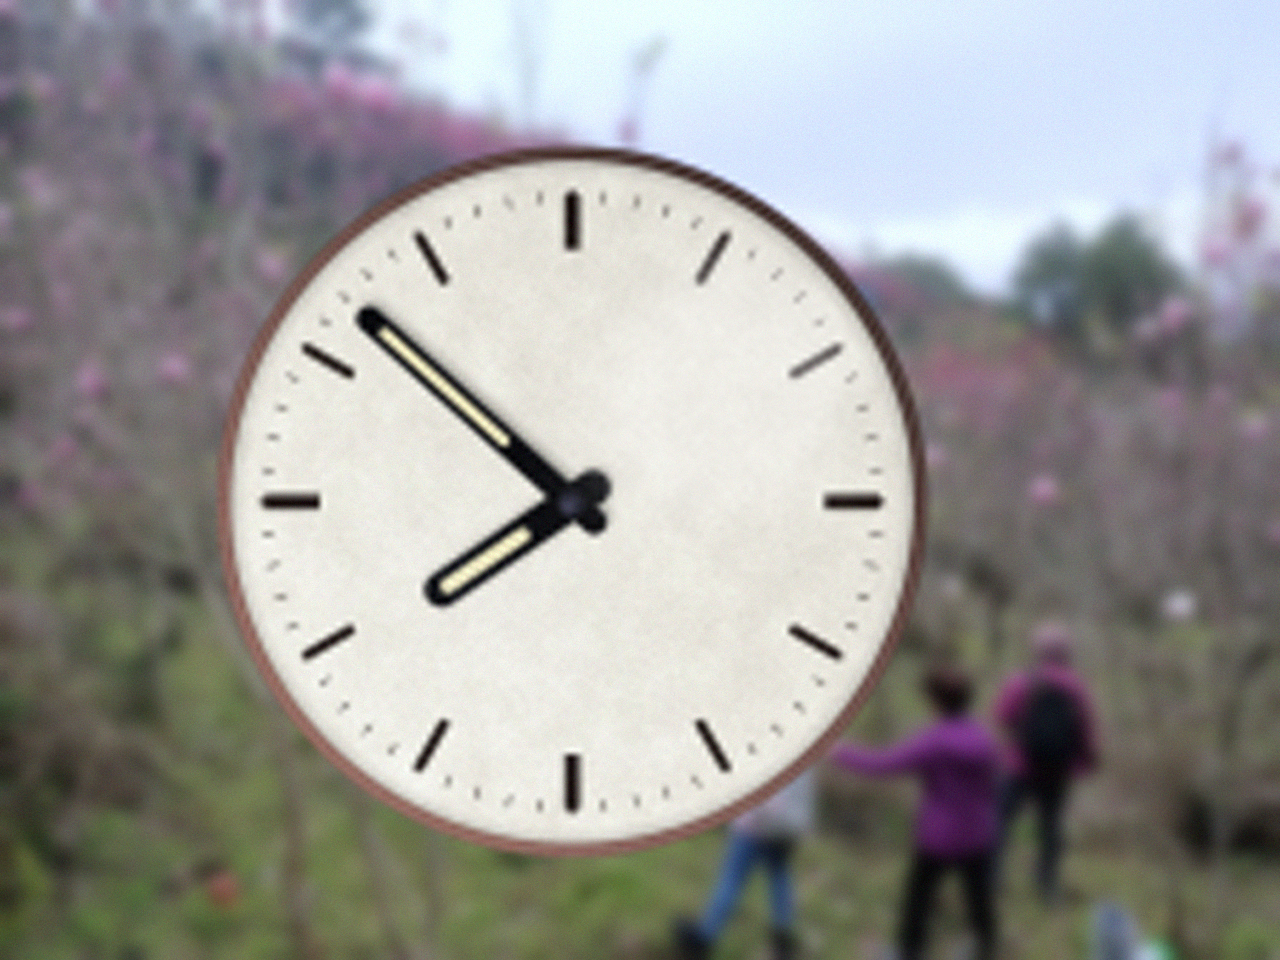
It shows {"hour": 7, "minute": 52}
